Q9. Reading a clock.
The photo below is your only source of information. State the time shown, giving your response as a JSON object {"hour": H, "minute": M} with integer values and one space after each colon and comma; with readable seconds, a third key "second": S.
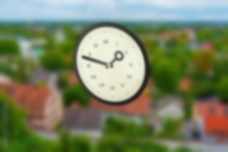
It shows {"hour": 1, "minute": 48}
